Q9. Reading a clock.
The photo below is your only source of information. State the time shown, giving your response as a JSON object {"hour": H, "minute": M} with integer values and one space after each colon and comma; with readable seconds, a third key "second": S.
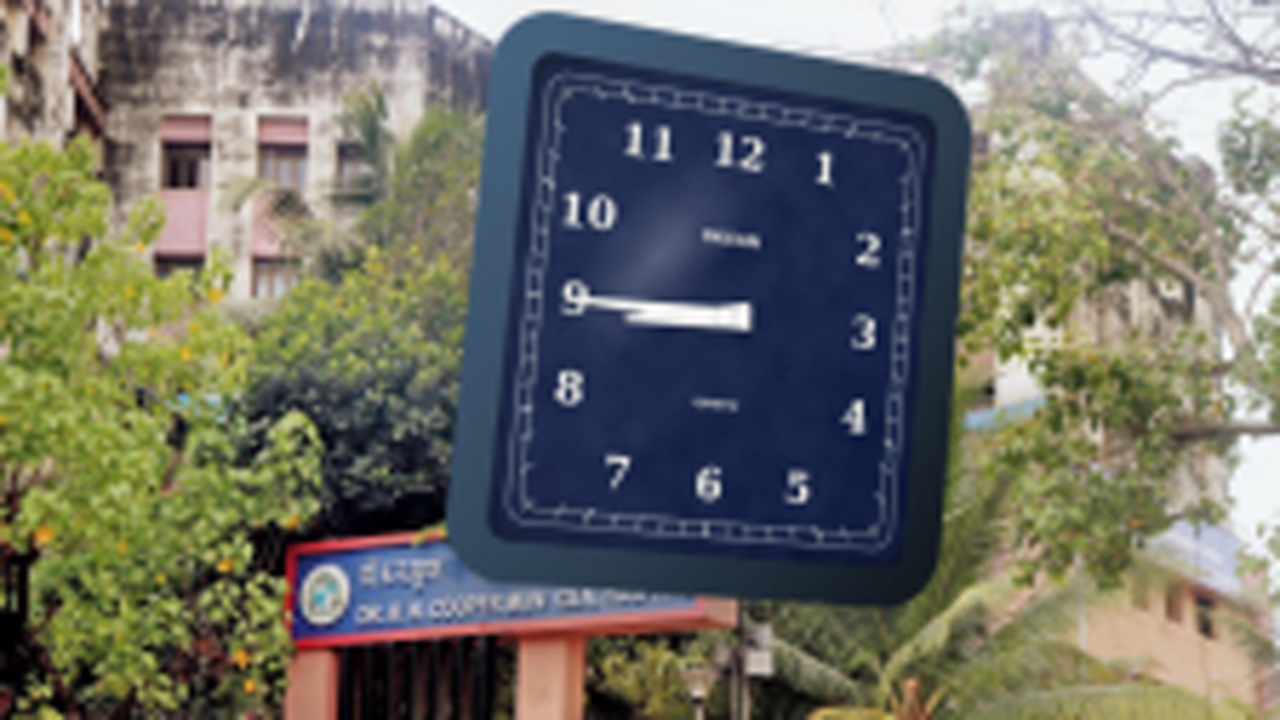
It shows {"hour": 8, "minute": 45}
